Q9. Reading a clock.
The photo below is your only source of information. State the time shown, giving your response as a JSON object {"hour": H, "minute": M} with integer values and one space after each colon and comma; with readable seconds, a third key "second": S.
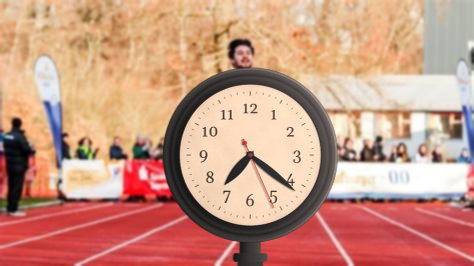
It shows {"hour": 7, "minute": 21, "second": 26}
